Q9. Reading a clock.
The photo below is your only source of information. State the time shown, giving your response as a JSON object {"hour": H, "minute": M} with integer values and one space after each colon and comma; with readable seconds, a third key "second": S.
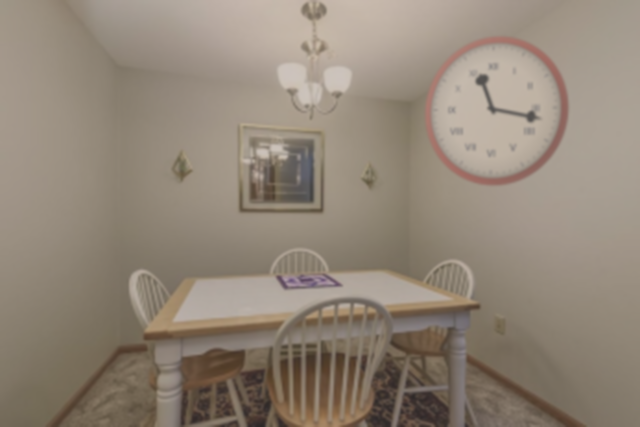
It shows {"hour": 11, "minute": 17}
